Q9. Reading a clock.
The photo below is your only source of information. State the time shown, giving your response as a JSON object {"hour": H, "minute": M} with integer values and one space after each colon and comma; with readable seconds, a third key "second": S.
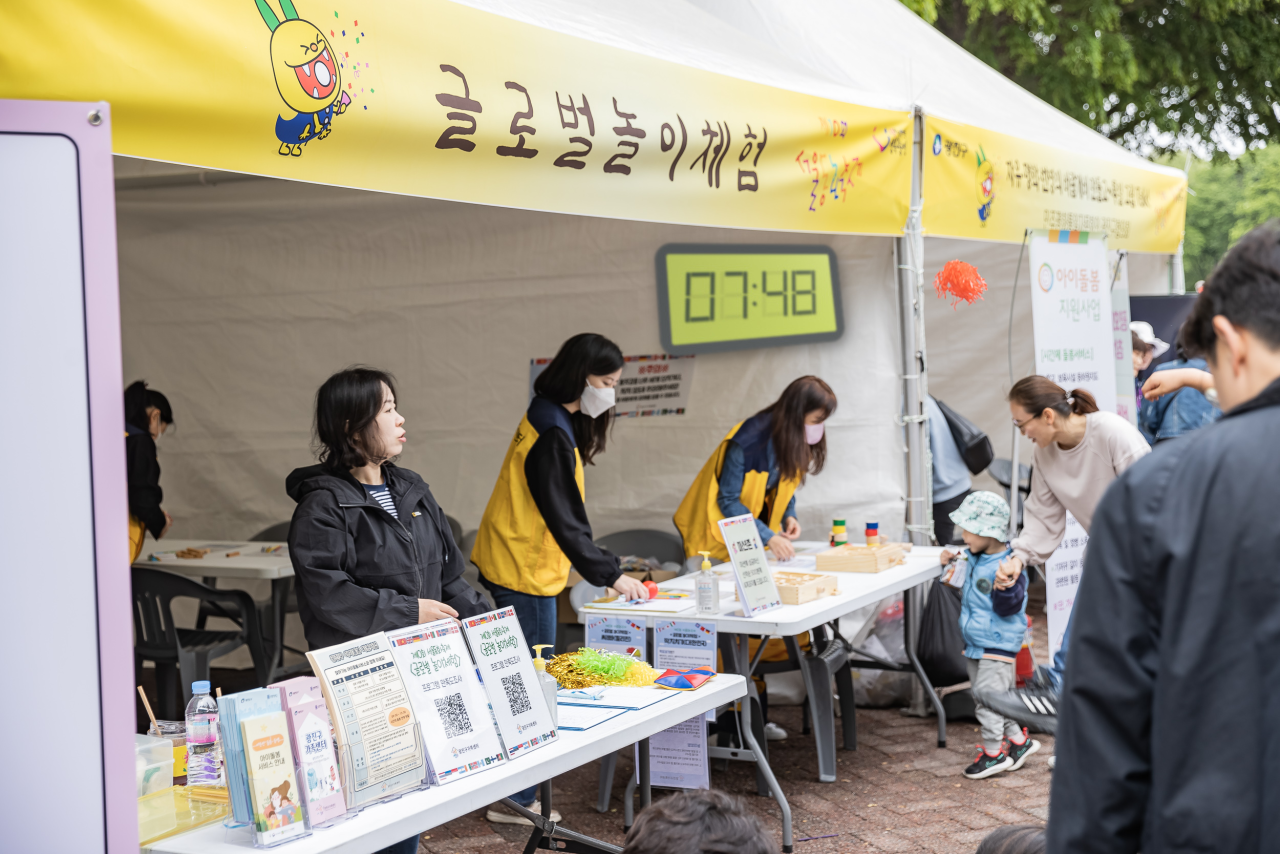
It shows {"hour": 7, "minute": 48}
